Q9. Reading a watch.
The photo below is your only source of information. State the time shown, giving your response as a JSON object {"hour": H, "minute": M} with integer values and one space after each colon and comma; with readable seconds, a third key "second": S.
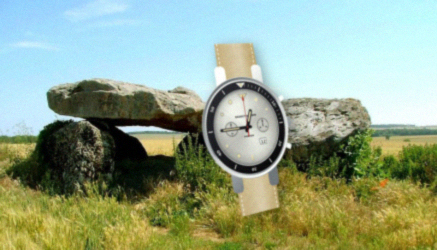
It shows {"hour": 12, "minute": 45}
